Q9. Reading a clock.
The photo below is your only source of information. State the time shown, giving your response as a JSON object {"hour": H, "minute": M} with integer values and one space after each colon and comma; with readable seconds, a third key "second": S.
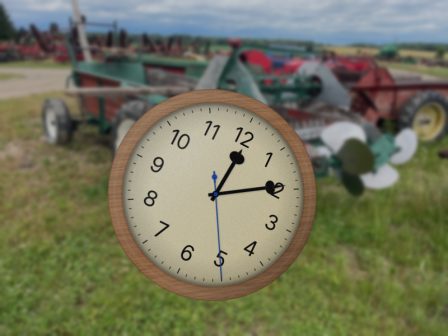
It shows {"hour": 12, "minute": 9, "second": 25}
